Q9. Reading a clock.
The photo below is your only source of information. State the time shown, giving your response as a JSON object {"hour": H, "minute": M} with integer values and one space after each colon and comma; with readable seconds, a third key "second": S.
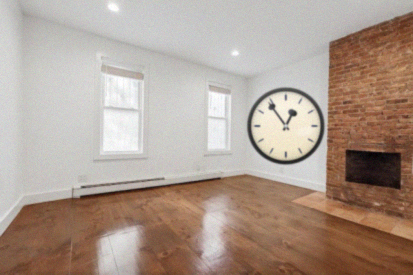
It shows {"hour": 12, "minute": 54}
